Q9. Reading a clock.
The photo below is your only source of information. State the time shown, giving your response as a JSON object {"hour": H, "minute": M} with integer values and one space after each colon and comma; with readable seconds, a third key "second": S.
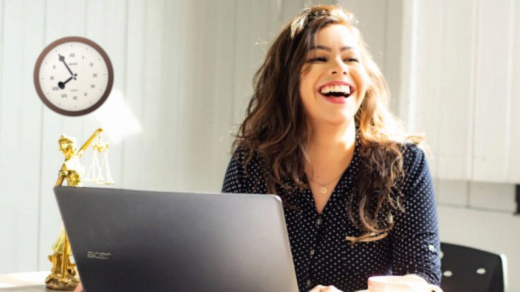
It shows {"hour": 7, "minute": 55}
